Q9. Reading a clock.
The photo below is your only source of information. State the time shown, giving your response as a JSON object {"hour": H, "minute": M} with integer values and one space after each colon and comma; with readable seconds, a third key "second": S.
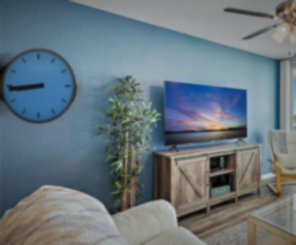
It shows {"hour": 8, "minute": 44}
